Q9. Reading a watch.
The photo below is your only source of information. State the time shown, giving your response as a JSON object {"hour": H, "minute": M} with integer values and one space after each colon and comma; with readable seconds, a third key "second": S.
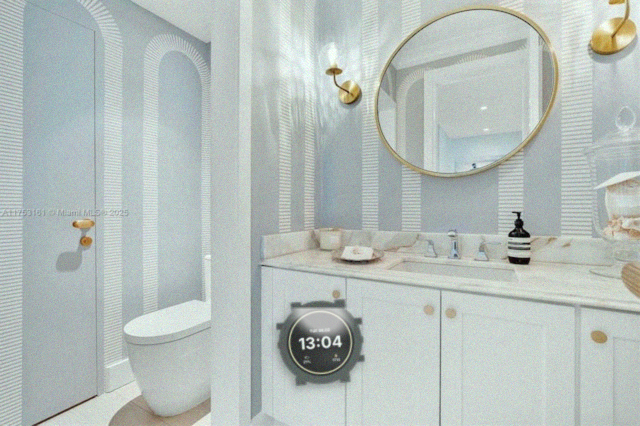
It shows {"hour": 13, "minute": 4}
